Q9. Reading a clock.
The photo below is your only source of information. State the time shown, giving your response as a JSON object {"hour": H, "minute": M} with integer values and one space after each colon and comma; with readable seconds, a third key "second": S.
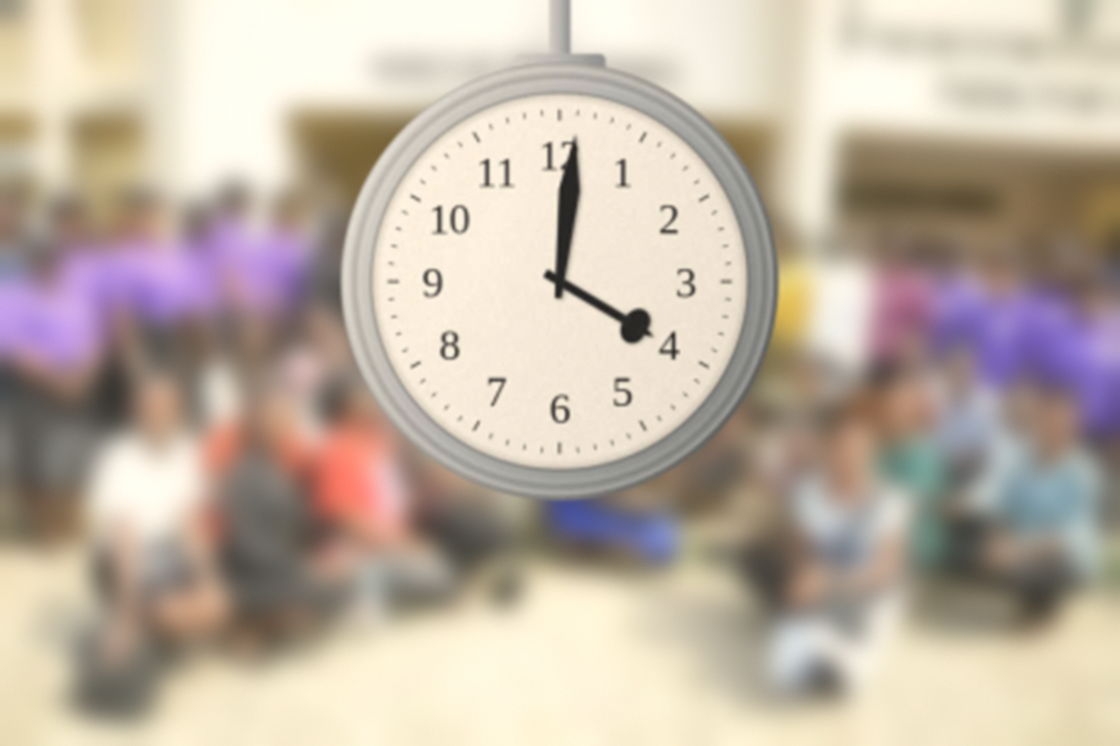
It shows {"hour": 4, "minute": 1}
